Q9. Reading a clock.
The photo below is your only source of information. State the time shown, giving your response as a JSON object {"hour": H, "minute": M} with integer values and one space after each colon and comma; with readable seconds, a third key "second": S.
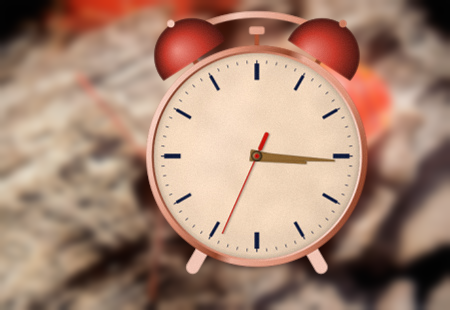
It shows {"hour": 3, "minute": 15, "second": 34}
